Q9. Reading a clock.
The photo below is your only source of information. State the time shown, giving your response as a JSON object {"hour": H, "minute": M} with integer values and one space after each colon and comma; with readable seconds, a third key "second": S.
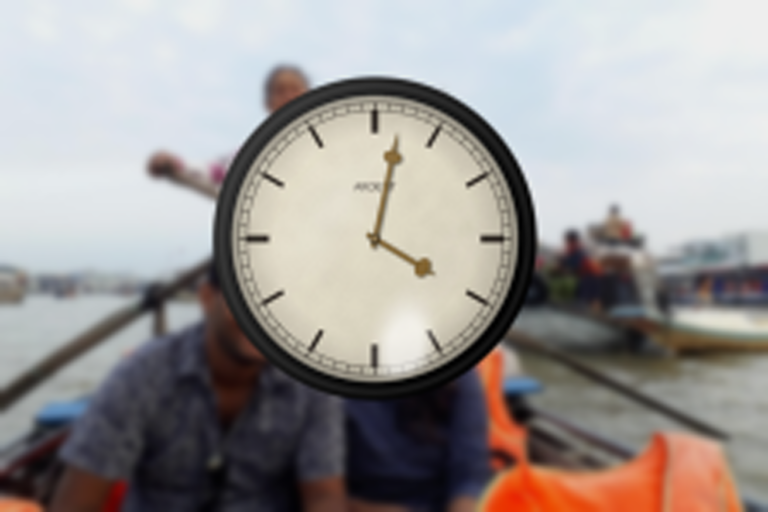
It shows {"hour": 4, "minute": 2}
